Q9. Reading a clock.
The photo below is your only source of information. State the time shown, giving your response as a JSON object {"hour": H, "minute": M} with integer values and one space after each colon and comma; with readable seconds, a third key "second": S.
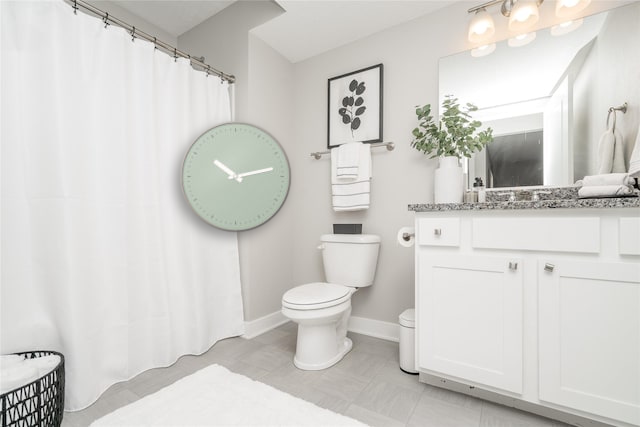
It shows {"hour": 10, "minute": 13}
